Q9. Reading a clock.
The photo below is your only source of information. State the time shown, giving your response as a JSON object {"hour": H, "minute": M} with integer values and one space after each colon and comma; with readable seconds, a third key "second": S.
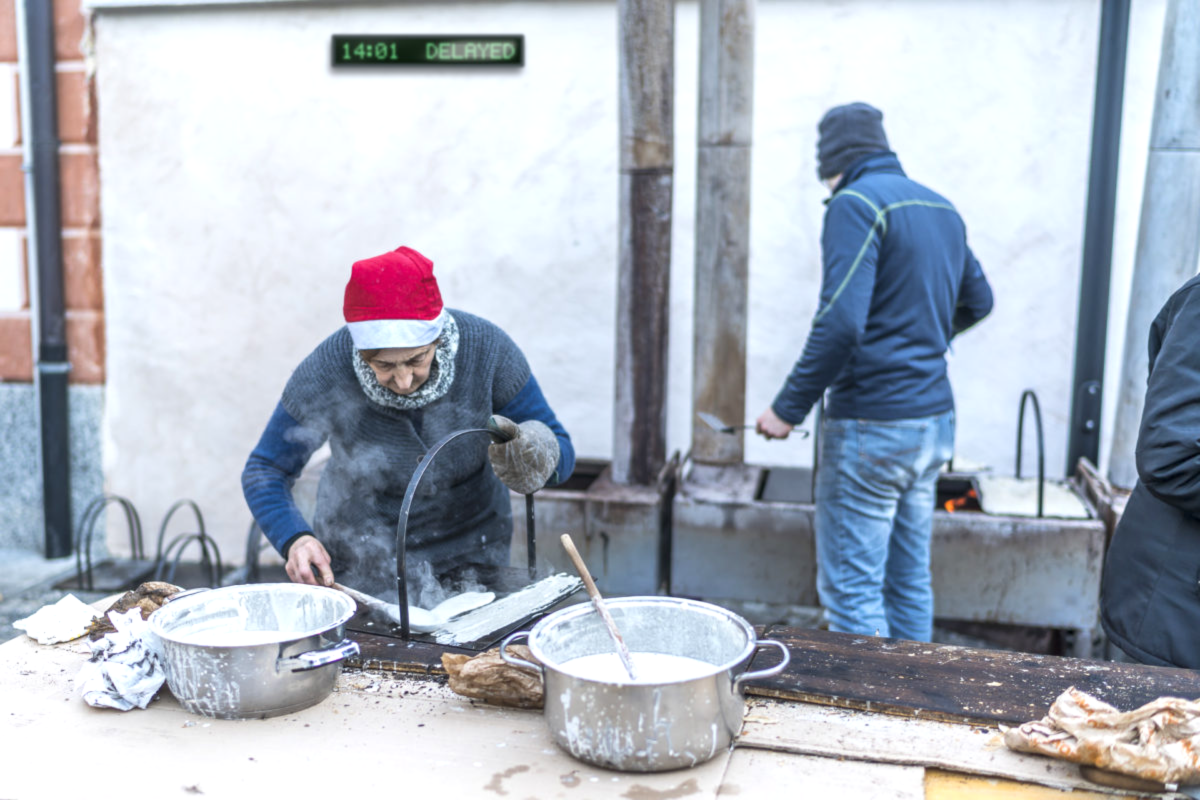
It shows {"hour": 14, "minute": 1}
